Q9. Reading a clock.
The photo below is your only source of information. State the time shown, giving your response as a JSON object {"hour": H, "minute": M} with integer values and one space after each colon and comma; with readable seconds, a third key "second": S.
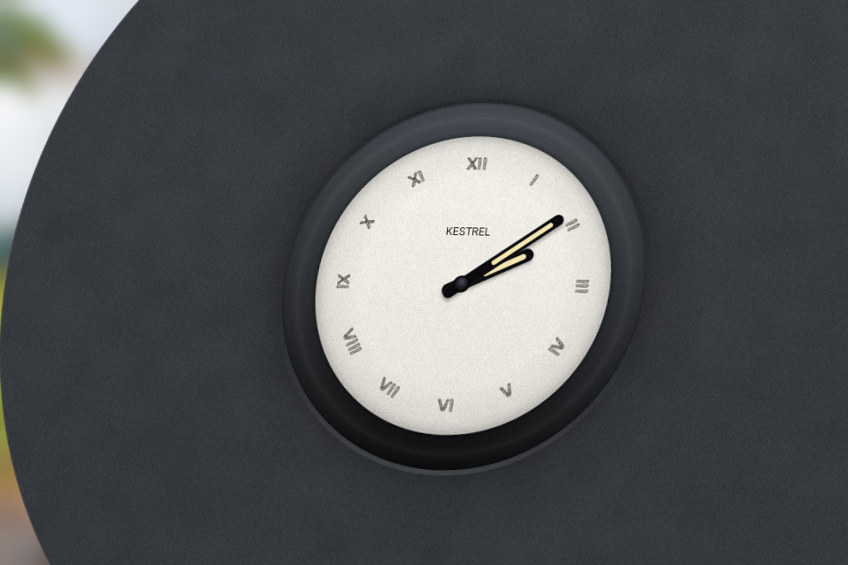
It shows {"hour": 2, "minute": 9}
